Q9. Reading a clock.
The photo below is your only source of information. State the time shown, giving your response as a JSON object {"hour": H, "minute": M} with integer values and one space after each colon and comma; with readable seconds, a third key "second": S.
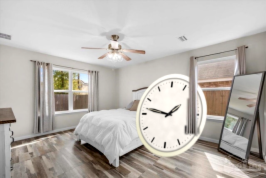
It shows {"hour": 1, "minute": 47}
